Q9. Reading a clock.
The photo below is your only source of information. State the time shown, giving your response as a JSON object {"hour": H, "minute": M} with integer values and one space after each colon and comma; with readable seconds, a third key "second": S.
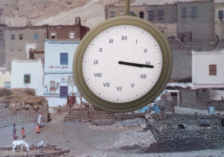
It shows {"hour": 3, "minute": 16}
